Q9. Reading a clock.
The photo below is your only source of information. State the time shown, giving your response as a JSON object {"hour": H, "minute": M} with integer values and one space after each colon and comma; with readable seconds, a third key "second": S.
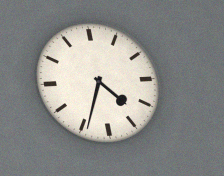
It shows {"hour": 4, "minute": 34}
